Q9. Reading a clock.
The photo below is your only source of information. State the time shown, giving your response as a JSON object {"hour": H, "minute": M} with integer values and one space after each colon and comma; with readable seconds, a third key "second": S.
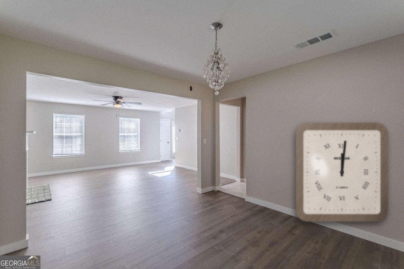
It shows {"hour": 12, "minute": 1}
